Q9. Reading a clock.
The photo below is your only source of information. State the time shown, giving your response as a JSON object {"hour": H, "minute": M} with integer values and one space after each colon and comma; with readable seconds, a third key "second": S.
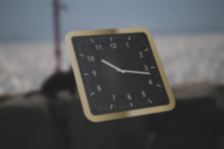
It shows {"hour": 10, "minute": 17}
